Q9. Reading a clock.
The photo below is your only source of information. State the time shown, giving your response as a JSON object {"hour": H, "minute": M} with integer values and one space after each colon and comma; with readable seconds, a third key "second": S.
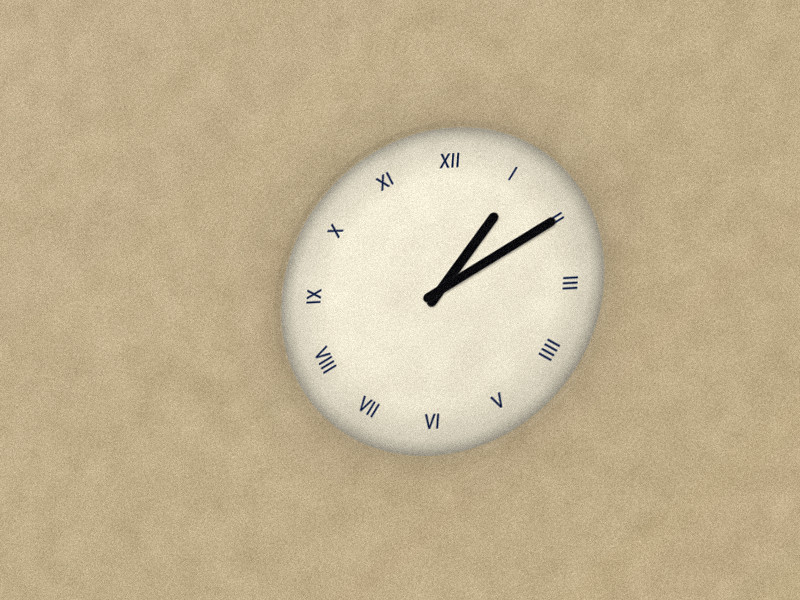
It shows {"hour": 1, "minute": 10}
